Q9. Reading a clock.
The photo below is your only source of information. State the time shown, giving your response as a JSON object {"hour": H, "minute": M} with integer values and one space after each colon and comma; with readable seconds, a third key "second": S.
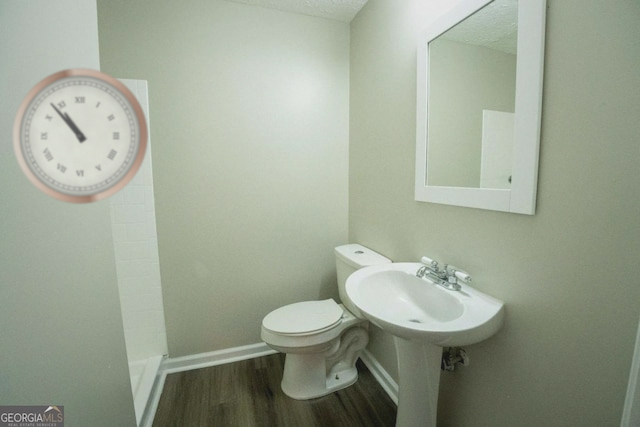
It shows {"hour": 10, "minute": 53}
